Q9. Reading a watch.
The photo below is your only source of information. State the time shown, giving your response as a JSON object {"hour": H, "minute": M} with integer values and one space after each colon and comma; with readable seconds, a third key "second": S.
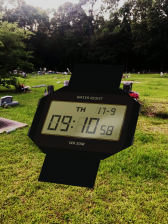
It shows {"hour": 9, "minute": 10, "second": 58}
